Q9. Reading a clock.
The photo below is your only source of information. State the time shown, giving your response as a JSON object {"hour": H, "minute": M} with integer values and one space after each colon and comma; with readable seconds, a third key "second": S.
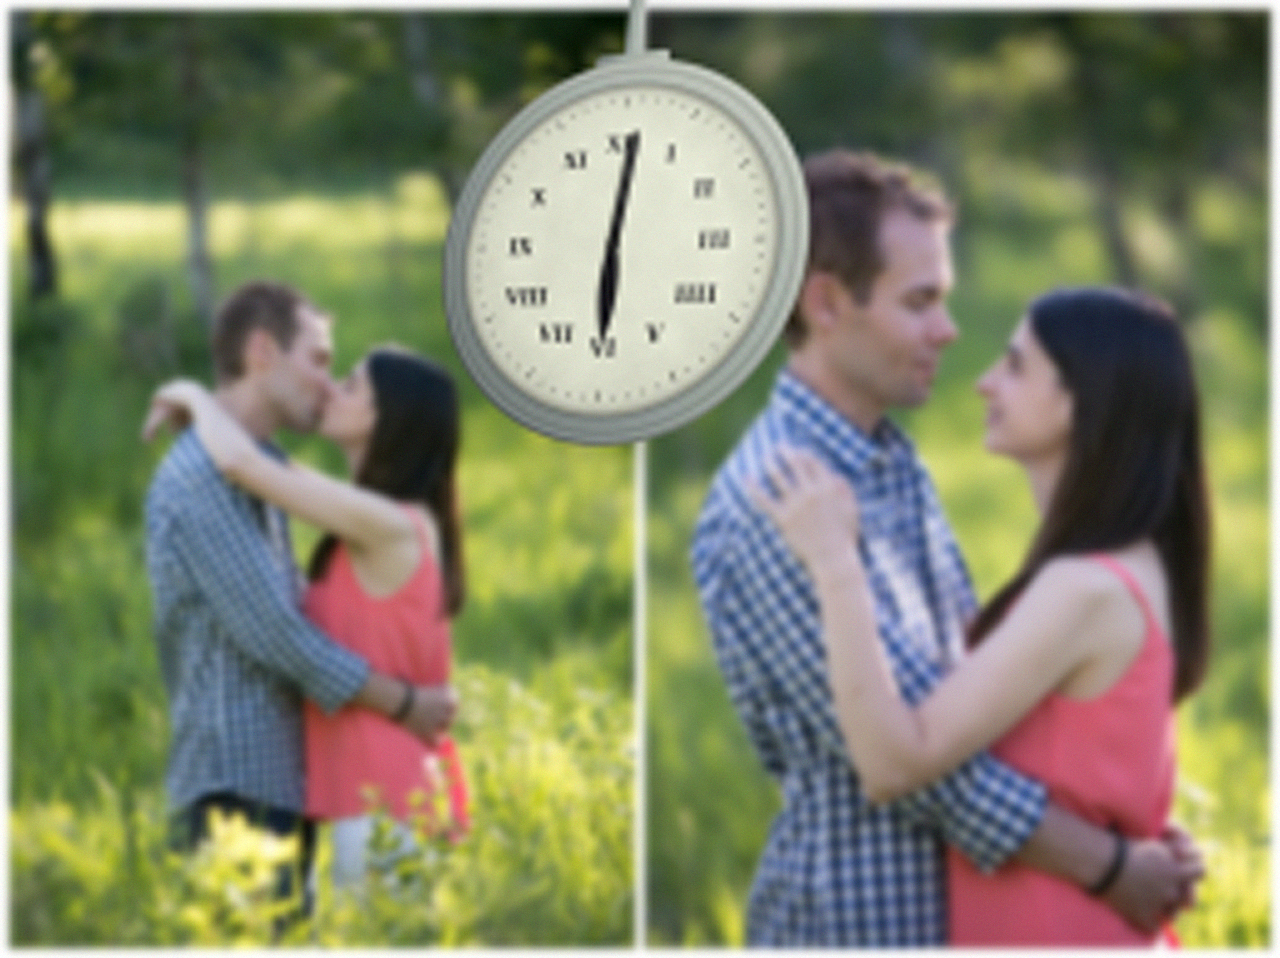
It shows {"hour": 6, "minute": 1}
